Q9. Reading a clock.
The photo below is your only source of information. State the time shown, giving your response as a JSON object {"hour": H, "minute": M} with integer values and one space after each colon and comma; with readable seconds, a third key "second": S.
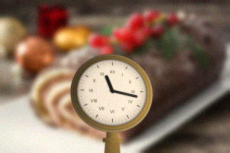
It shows {"hour": 11, "minute": 17}
